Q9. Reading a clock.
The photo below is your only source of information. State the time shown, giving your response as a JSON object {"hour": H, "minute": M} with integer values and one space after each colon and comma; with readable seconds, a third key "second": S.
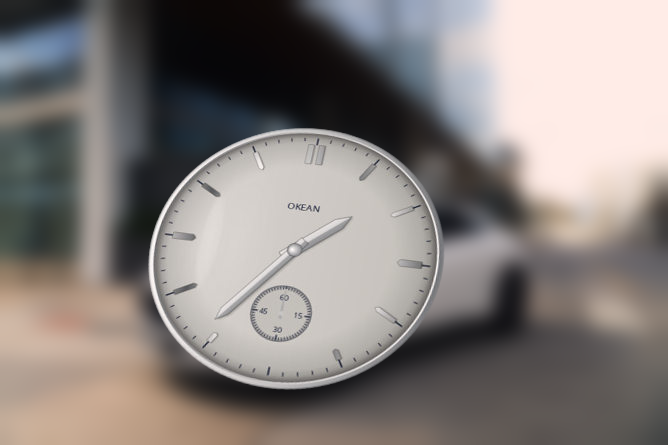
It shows {"hour": 1, "minute": 36}
